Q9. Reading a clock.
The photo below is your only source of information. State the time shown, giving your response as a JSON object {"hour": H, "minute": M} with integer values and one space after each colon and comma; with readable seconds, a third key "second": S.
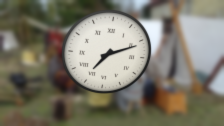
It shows {"hour": 7, "minute": 11}
